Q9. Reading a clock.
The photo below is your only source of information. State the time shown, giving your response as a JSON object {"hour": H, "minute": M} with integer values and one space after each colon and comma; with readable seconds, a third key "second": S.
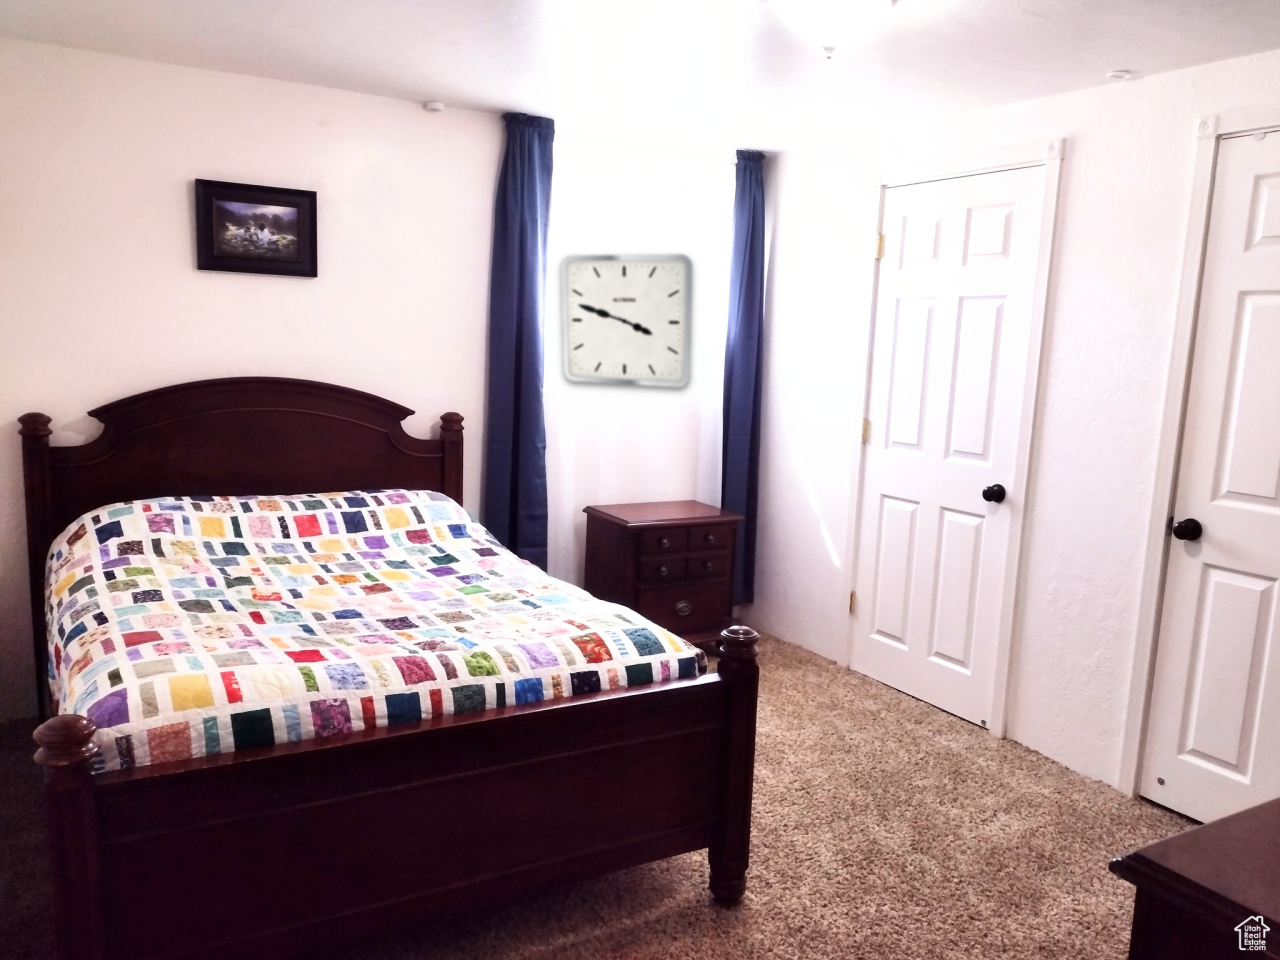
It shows {"hour": 3, "minute": 48}
